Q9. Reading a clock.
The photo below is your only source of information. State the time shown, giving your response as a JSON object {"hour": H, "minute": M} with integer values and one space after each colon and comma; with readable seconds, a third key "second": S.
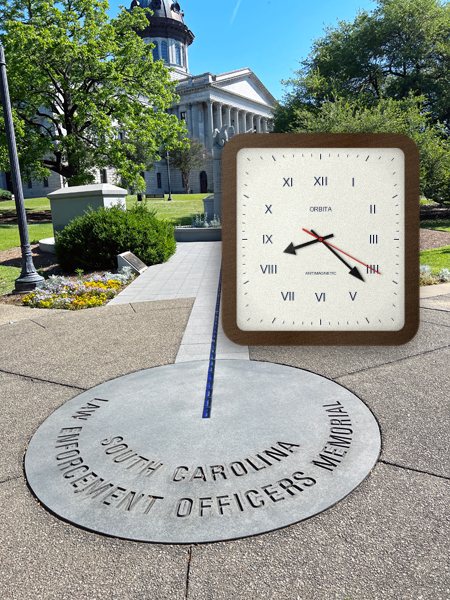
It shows {"hour": 8, "minute": 22, "second": 20}
